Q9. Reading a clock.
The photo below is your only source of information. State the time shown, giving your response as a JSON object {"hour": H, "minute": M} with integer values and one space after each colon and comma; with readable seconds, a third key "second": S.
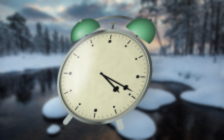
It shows {"hour": 4, "minute": 19}
